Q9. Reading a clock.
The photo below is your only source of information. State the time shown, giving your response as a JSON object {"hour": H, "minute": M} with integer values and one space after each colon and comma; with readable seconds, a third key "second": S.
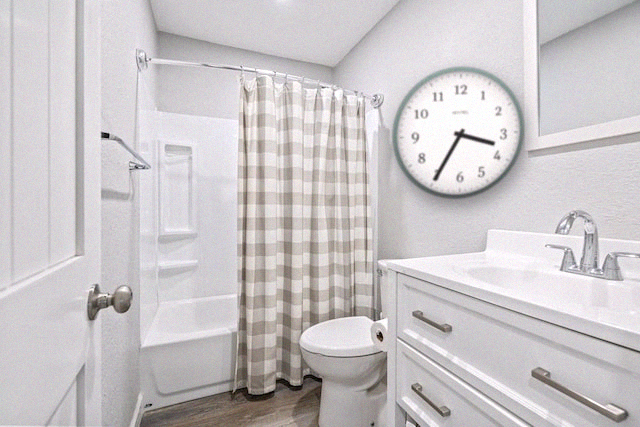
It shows {"hour": 3, "minute": 35}
